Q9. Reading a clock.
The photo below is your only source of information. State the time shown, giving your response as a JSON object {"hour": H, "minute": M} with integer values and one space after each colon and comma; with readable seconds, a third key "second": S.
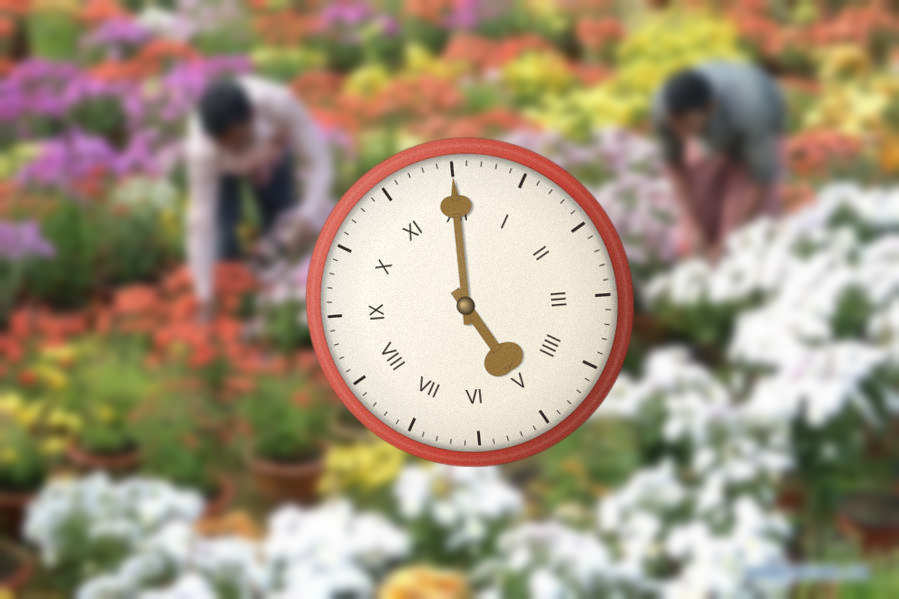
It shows {"hour": 5, "minute": 0}
